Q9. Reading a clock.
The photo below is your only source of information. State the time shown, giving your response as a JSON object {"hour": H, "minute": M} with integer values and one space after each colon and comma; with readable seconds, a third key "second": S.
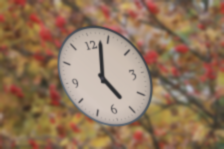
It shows {"hour": 5, "minute": 3}
